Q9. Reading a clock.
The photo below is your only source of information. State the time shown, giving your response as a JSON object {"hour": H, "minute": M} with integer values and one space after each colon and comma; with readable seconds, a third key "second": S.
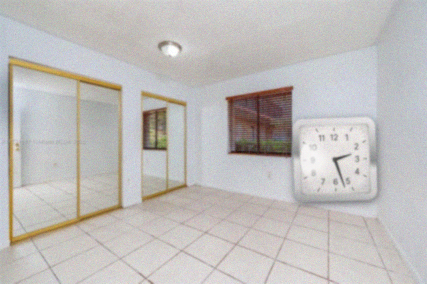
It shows {"hour": 2, "minute": 27}
